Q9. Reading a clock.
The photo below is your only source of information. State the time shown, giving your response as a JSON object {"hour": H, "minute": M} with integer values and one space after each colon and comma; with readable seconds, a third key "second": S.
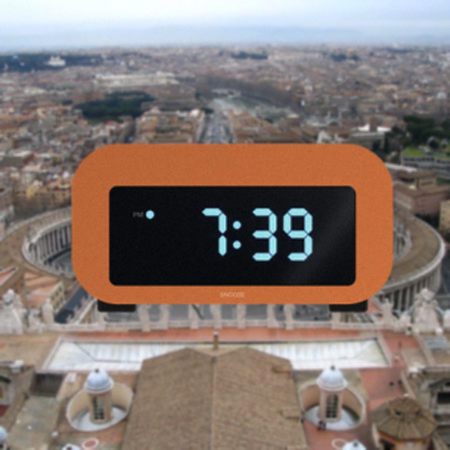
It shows {"hour": 7, "minute": 39}
